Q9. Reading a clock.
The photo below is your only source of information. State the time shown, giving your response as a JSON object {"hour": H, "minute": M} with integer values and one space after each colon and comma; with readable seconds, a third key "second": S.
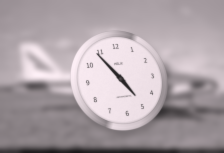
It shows {"hour": 4, "minute": 54}
